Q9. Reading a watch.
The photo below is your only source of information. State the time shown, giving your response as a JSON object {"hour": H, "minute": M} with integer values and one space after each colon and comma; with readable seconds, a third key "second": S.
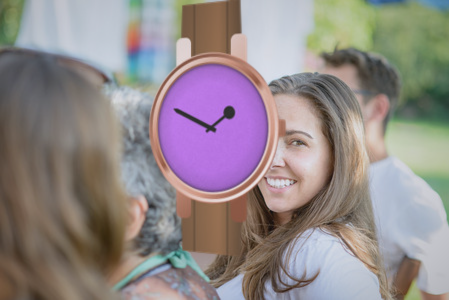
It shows {"hour": 1, "minute": 49}
